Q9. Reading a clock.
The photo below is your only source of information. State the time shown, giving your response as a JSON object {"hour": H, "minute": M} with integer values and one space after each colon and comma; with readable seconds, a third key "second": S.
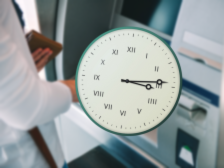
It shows {"hour": 3, "minute": 14}
